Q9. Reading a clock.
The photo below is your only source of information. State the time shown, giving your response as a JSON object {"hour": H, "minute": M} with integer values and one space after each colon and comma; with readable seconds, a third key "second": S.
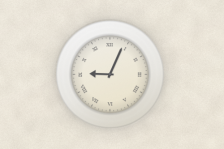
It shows {"hour": 9, "minute": 4}
